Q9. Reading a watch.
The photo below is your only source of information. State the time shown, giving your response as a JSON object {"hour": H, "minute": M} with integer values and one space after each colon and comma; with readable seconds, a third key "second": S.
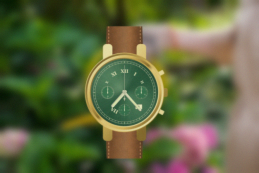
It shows {"hour": 7, "minute": 23}
